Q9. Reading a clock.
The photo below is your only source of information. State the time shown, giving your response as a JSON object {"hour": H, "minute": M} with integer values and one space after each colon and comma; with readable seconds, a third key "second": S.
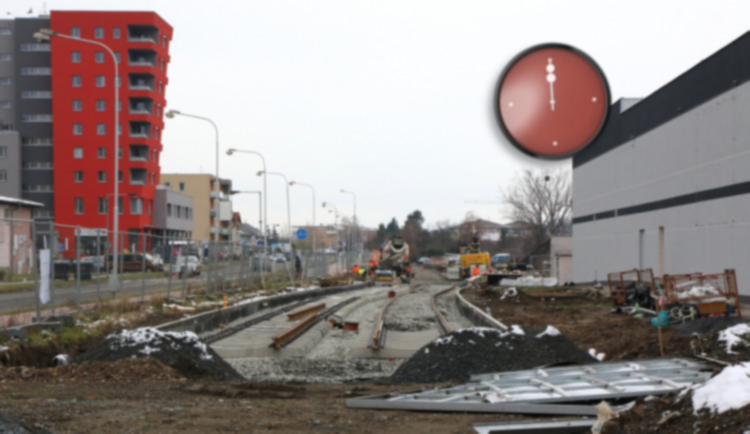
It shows {"hour": 12, "minute": 0}
